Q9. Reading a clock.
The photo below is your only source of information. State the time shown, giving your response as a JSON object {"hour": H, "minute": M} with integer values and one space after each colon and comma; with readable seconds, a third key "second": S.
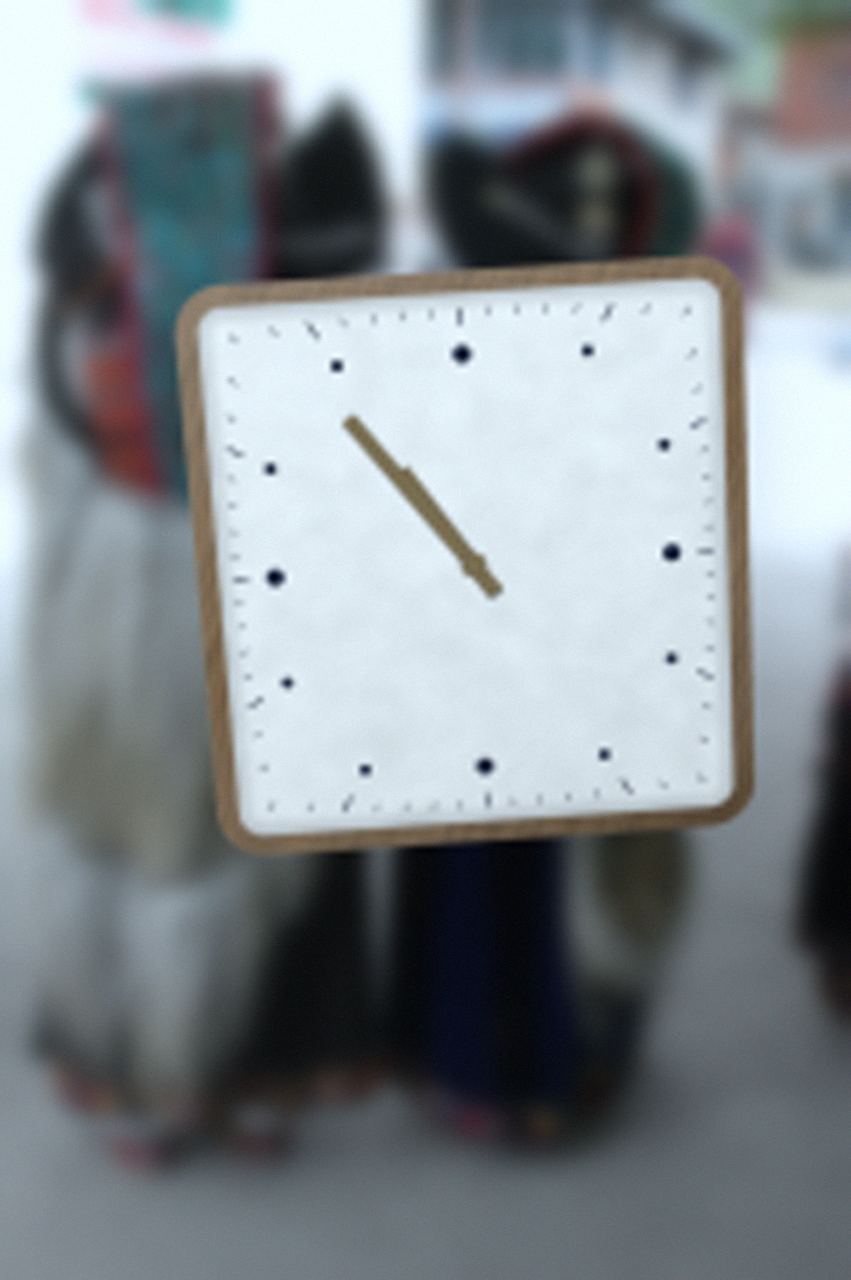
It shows {"hour": 10, "minute": 54}
